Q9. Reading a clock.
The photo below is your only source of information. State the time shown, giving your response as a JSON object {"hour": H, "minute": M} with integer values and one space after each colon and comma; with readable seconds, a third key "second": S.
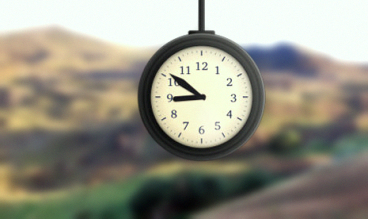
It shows {"hour": 8, "minute": 51}
